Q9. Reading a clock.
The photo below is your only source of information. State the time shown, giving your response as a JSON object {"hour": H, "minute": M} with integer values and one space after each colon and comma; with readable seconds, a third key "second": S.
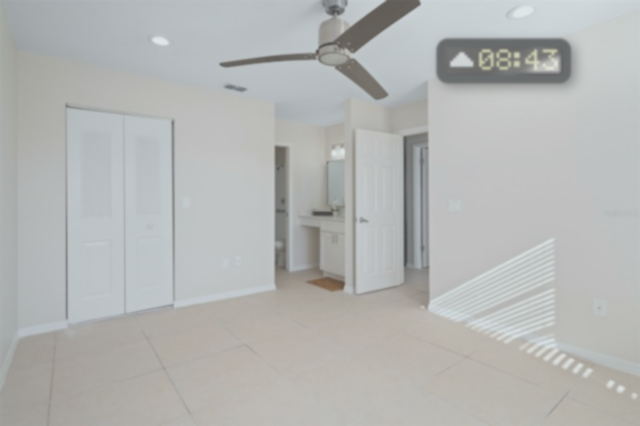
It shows {"hour": 8, "minute": 43}
